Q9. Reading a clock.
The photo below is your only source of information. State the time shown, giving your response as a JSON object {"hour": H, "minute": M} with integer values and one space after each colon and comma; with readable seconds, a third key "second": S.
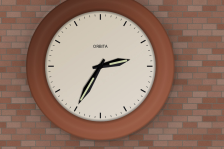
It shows {"hour": 2, "minute": 35}
